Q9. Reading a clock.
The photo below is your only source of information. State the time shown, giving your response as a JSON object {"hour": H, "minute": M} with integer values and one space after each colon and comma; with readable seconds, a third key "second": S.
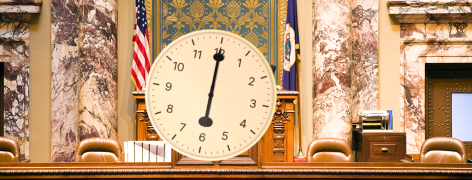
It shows {"hour": 6, "minute": 0}
